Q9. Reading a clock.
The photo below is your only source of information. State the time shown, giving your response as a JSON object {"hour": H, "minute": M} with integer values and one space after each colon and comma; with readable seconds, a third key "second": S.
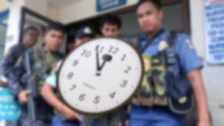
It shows {"hour": 11, "minute": 54}
